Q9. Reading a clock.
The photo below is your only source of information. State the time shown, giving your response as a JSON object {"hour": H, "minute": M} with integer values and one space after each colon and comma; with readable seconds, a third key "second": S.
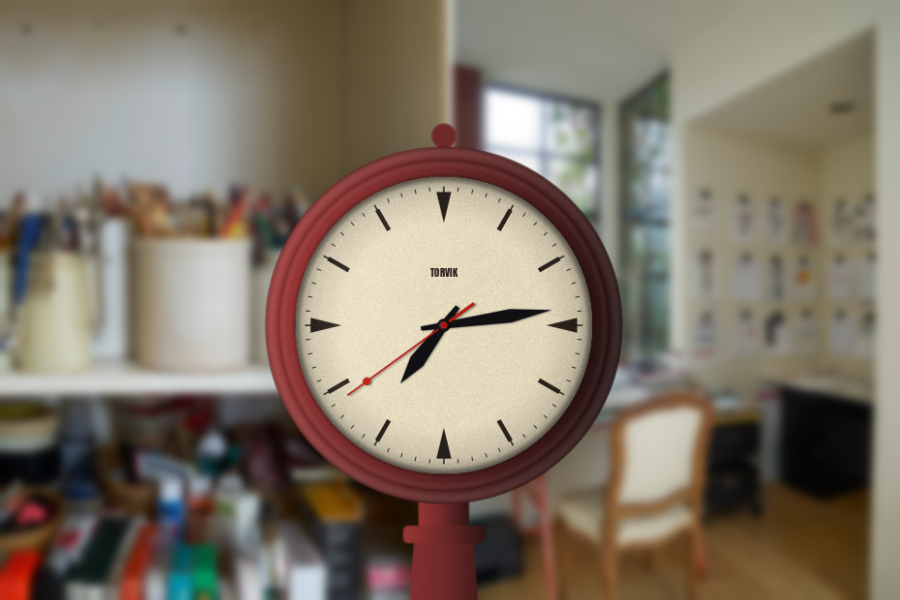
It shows {"hour": 7, "minute": 13, "second": 39}
